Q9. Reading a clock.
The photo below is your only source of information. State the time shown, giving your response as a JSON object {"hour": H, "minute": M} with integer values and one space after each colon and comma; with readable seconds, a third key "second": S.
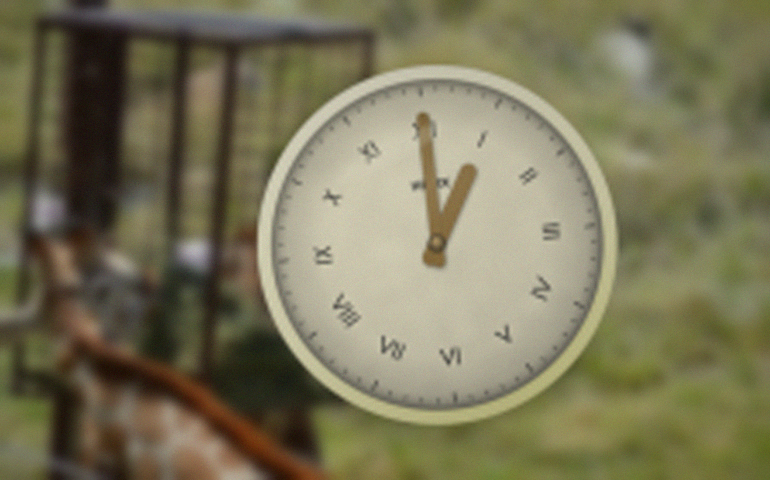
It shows {"hour": 1, "minute": 0}
